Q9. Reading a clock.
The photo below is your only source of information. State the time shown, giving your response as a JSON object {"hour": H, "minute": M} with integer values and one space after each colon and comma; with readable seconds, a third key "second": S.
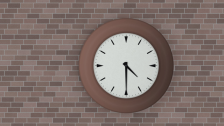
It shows {"hour": 4, "minute": 30}
